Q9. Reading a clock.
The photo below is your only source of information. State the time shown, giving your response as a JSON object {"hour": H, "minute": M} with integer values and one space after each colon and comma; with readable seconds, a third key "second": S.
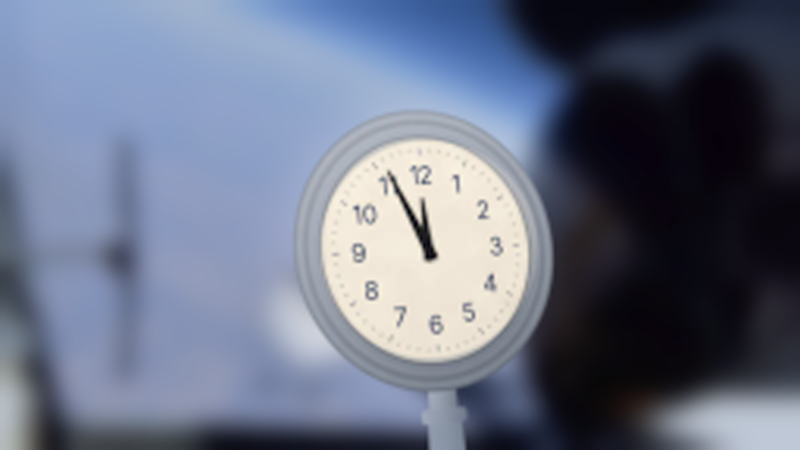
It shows {"hour": 11, "minute": 56}
